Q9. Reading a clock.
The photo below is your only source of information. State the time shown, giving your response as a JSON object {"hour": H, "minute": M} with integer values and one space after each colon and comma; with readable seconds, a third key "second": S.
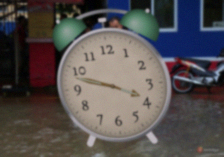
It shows {"hour": 3, "minute": 48}
